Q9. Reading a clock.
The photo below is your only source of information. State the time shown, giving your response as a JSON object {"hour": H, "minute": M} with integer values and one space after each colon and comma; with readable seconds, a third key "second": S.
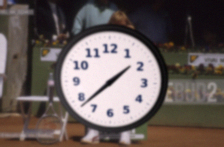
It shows {"hour": 1, "minute": 38}
